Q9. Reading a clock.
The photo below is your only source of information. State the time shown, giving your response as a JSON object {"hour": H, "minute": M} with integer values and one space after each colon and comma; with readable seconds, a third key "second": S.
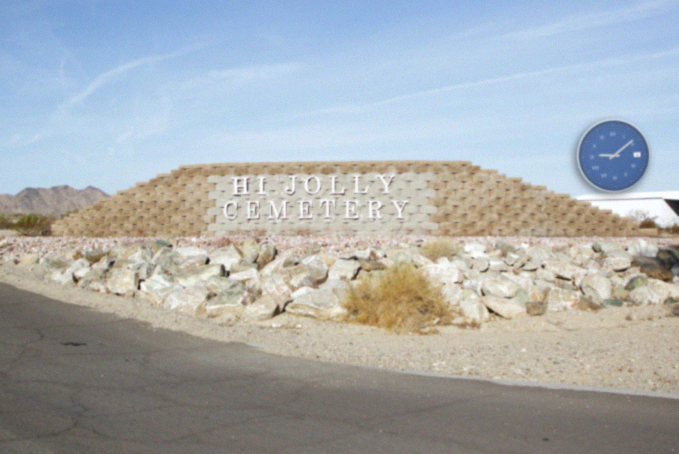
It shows {"hour": 9, "minute": 9}
